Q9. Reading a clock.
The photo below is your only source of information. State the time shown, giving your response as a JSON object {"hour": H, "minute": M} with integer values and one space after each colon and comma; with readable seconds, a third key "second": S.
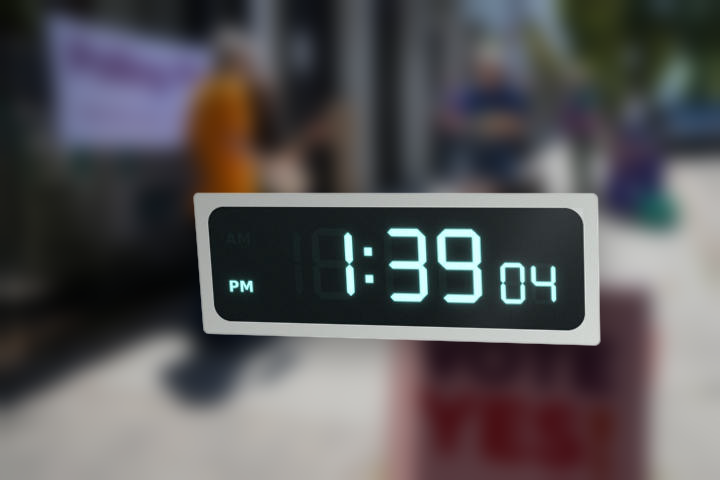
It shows {"hour": 1, "minute": 39, "second": 4}
